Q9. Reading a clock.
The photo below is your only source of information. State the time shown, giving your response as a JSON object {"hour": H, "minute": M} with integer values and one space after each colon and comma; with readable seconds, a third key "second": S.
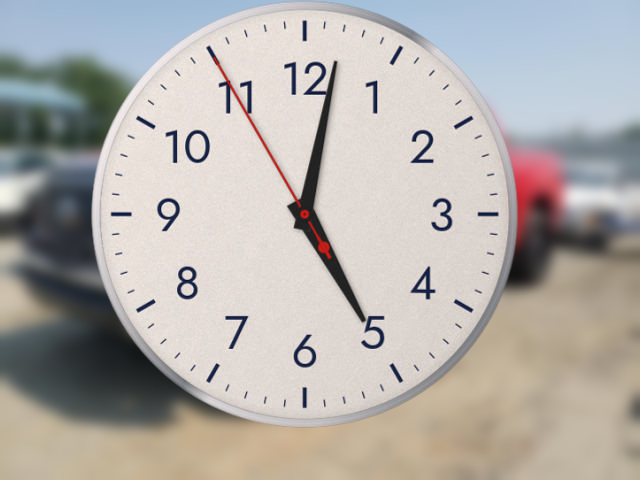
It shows {"hour": 5, "minute": 1, "second": 55}
